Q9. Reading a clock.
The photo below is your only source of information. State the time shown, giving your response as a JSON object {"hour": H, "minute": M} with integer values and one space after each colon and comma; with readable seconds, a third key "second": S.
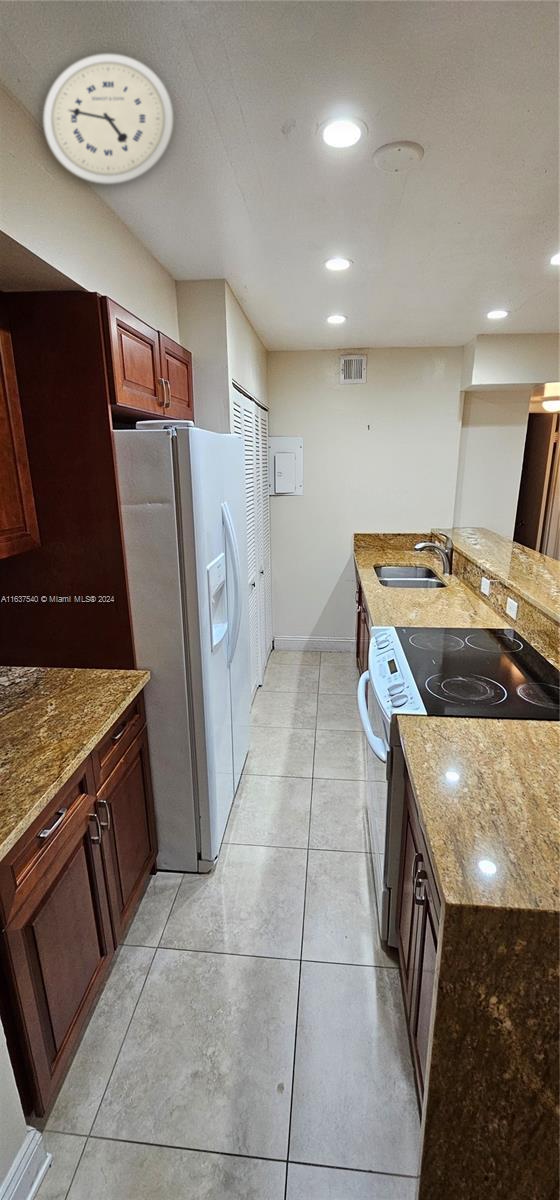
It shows {"hour": 4, "minute": 47}
